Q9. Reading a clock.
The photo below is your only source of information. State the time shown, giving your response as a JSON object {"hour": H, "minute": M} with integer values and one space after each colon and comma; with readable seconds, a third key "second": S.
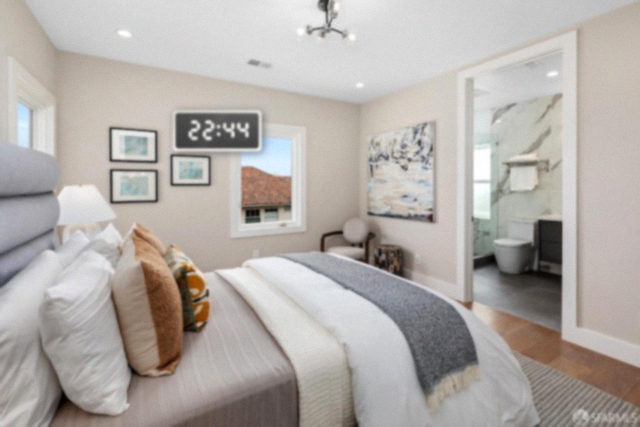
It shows {"hour": 22, "minute": 44}
